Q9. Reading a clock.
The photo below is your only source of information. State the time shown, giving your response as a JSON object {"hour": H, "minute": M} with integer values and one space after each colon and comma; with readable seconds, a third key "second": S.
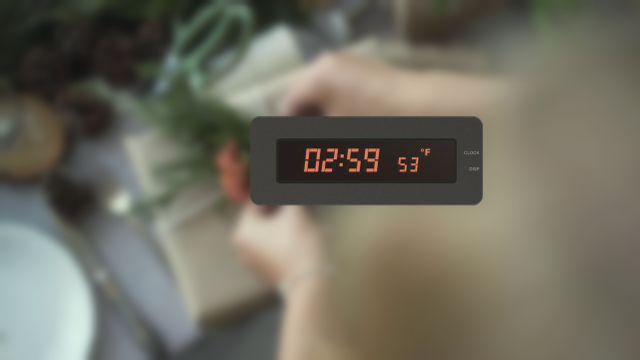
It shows {"hour": 2, "minute": 59}
